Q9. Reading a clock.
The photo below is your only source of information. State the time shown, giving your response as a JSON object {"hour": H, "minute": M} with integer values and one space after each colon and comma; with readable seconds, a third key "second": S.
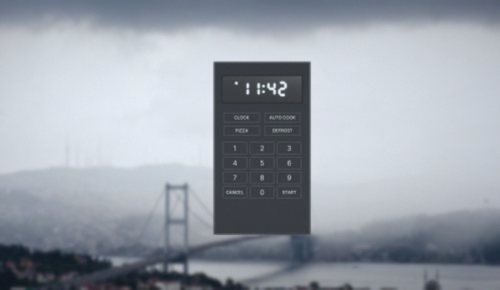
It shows {"hour": 11, "minute": 42}
